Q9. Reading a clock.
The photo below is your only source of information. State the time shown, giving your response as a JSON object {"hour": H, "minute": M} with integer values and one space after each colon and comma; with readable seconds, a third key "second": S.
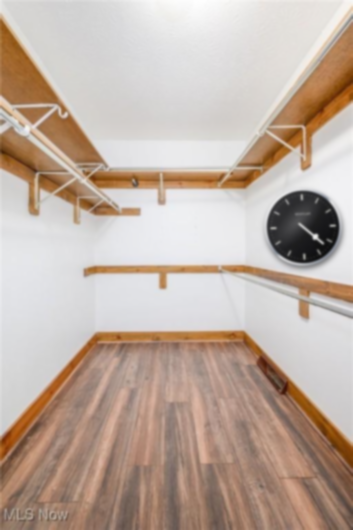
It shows {"hour": 4, "minute": 22}
